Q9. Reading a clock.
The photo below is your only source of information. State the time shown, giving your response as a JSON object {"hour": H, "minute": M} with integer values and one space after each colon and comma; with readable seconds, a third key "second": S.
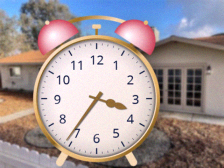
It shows {"hour": 3, "minute": 36}
